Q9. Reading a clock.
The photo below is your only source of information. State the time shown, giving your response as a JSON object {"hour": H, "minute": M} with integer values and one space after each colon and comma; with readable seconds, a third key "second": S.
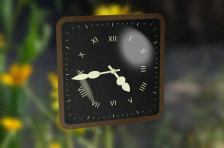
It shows {"hour": 4, "minute": 44}
